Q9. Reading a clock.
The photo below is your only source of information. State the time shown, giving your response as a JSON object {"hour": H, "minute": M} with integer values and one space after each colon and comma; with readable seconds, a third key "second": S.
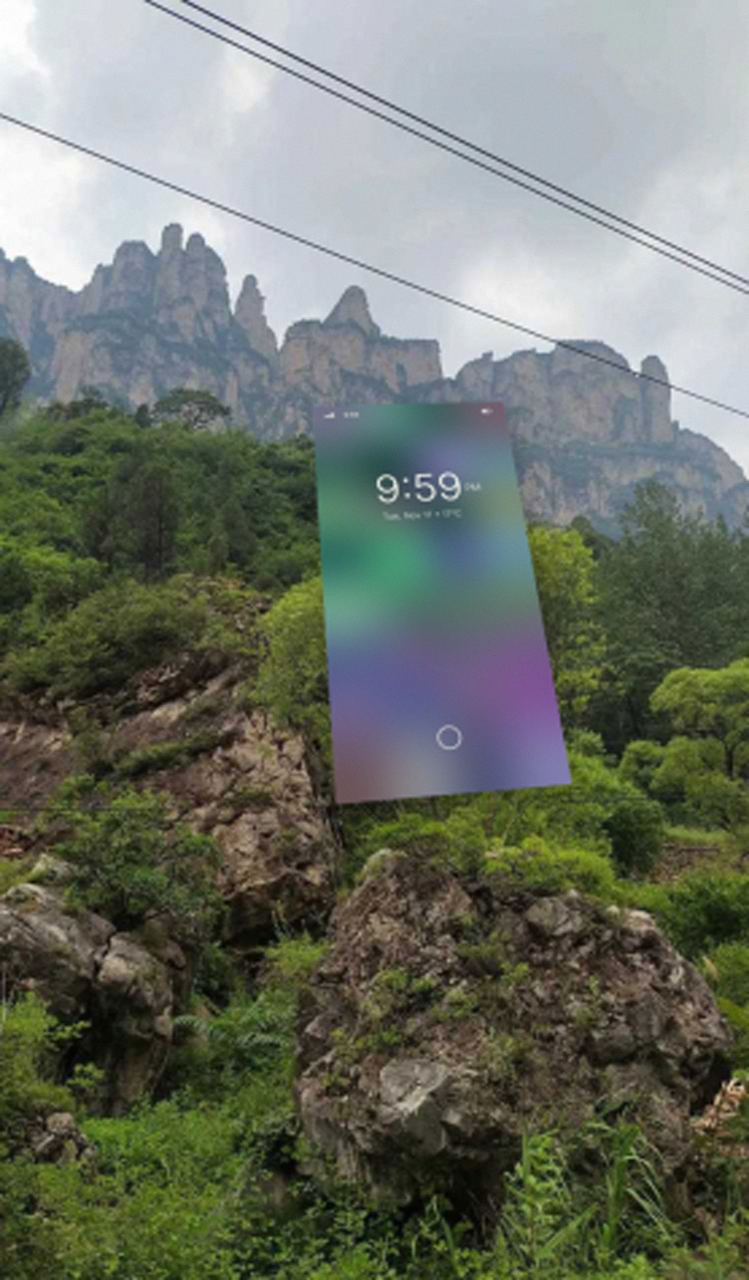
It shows {"hour": 9, "minute": 59}
